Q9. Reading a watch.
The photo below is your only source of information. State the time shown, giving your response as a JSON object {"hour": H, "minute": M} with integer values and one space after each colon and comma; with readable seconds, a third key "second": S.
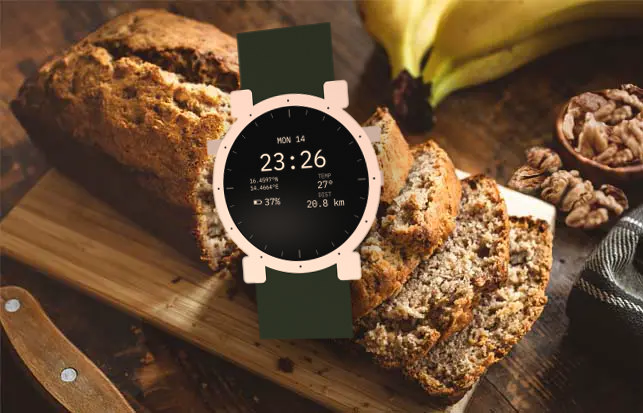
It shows {"hour": 23, "minute": 26}
